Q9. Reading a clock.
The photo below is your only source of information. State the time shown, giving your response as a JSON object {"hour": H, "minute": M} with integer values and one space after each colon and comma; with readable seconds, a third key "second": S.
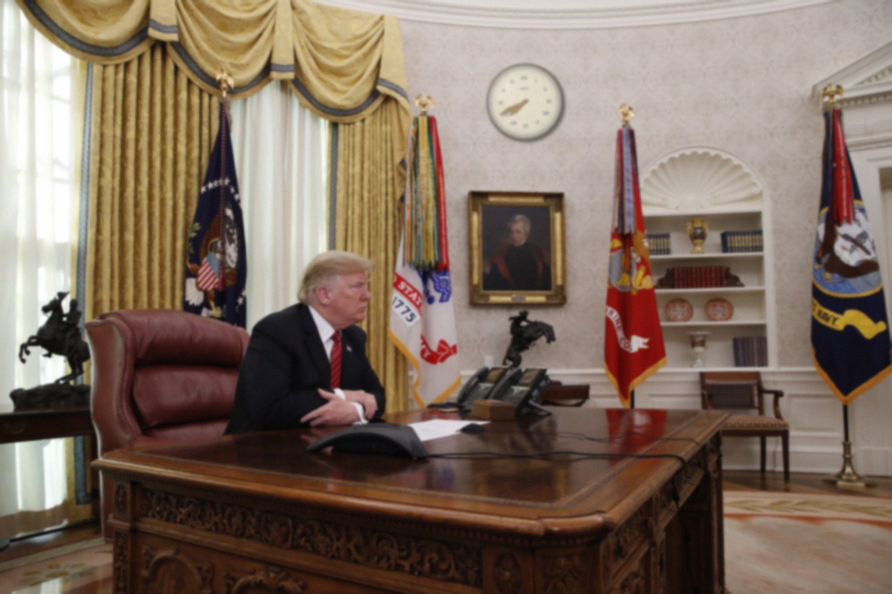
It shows {"hour": 7, "minute": 41}
